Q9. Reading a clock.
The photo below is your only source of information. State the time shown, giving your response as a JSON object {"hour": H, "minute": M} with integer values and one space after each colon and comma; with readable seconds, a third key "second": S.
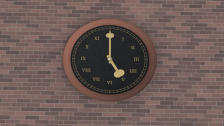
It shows {"hour": 5, "minute": 0}
